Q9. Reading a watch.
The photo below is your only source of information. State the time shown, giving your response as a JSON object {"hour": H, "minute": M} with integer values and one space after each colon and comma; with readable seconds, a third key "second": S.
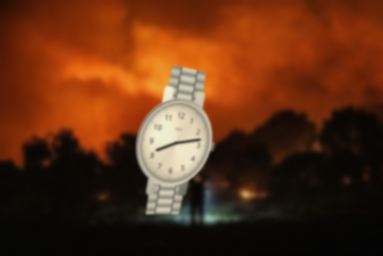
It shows {"hour": 8, "minute": 13}
